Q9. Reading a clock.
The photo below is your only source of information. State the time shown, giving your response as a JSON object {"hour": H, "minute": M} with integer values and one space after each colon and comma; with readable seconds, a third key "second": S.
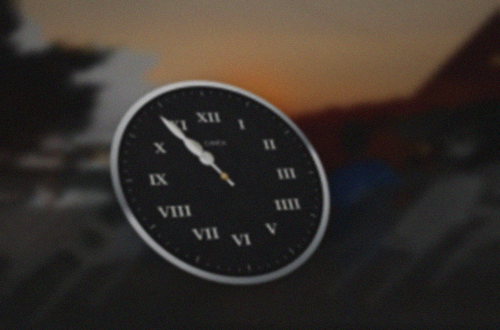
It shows {"hour": 10, "minute": 54}
